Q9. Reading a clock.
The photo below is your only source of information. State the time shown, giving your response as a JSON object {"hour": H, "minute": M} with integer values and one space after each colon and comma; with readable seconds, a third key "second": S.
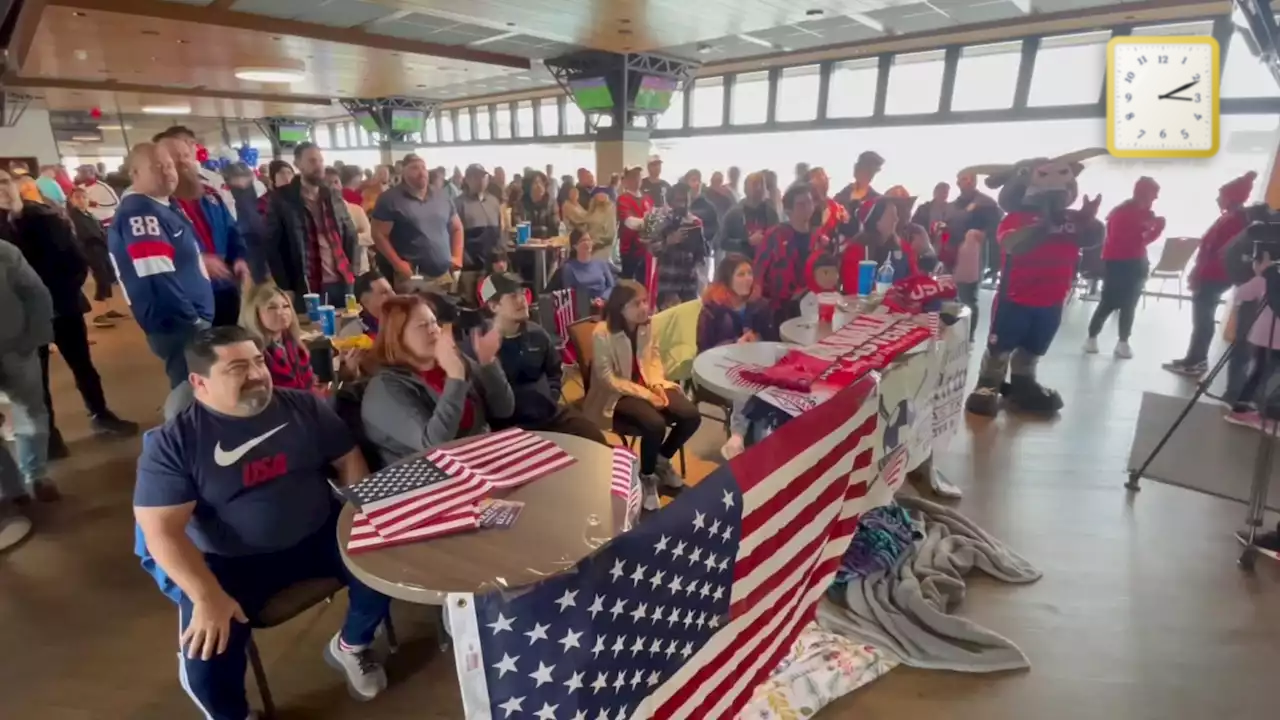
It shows {"hour": 3, "minute": 11}
